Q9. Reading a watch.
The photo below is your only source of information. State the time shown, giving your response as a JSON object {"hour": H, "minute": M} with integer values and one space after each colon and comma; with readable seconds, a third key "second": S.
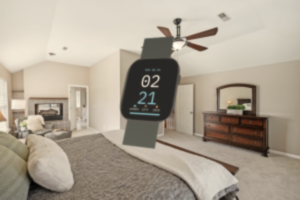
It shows {"hour": 2, "minute": 21}
